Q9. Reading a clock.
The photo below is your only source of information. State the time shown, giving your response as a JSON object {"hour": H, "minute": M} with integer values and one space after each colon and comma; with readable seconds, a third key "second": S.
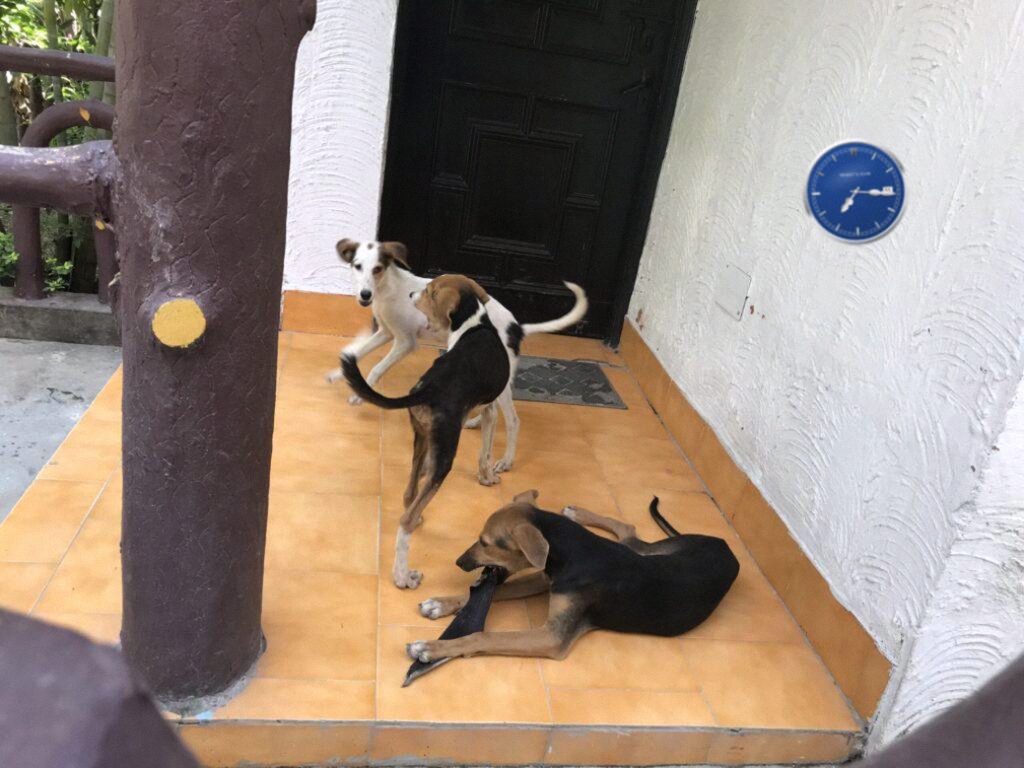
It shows {"hour": 7, "minute": 16}
